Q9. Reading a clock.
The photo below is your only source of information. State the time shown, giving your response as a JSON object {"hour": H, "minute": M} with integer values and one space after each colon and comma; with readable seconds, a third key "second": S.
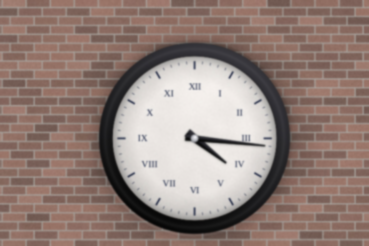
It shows {"hour": 4, "minute": 16}
